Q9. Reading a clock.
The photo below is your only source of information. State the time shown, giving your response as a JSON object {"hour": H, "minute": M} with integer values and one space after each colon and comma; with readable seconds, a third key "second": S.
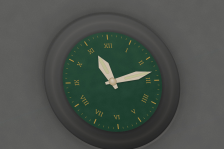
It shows {"hour": 11, "minute": 13}
